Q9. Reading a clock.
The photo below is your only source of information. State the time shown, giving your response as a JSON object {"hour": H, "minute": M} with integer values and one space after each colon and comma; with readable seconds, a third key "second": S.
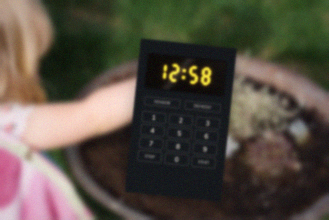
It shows {"hour": 12, "minute": 58}
